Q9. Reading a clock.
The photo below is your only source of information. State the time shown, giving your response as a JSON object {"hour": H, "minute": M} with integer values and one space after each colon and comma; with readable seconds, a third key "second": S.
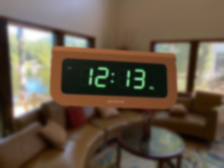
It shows {"hour": 12, "minute": 13}
